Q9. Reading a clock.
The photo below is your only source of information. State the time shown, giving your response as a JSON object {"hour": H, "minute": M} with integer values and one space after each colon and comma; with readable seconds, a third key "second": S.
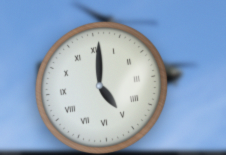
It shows {"hour": 5, "minute": 1}
